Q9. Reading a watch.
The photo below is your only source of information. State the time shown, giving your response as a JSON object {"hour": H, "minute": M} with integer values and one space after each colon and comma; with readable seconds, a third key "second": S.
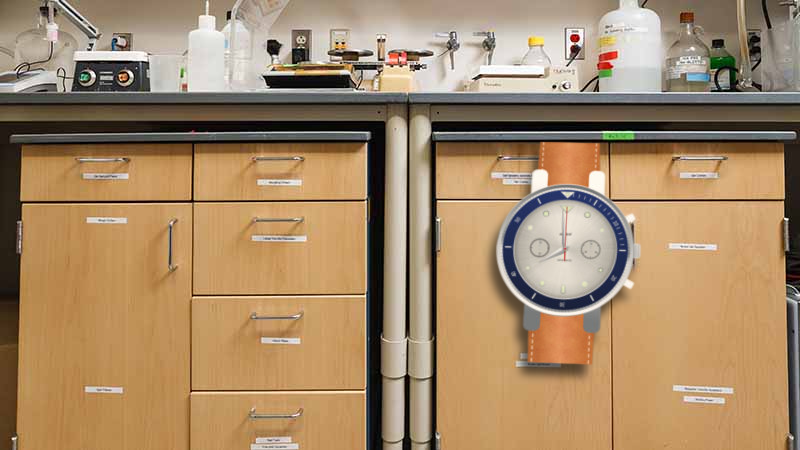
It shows {"hour": 7, "minute": 59}
